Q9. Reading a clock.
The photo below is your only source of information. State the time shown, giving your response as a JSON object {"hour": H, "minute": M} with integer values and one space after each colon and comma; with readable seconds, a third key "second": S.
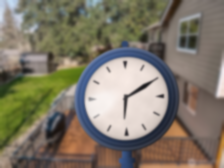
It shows {"hour": 6, "minute": 10}
